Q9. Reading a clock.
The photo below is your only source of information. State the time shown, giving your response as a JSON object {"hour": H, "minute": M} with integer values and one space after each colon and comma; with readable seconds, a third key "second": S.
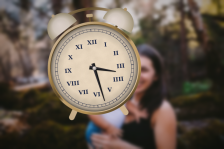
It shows {"hour": 3, "minute": 28}
